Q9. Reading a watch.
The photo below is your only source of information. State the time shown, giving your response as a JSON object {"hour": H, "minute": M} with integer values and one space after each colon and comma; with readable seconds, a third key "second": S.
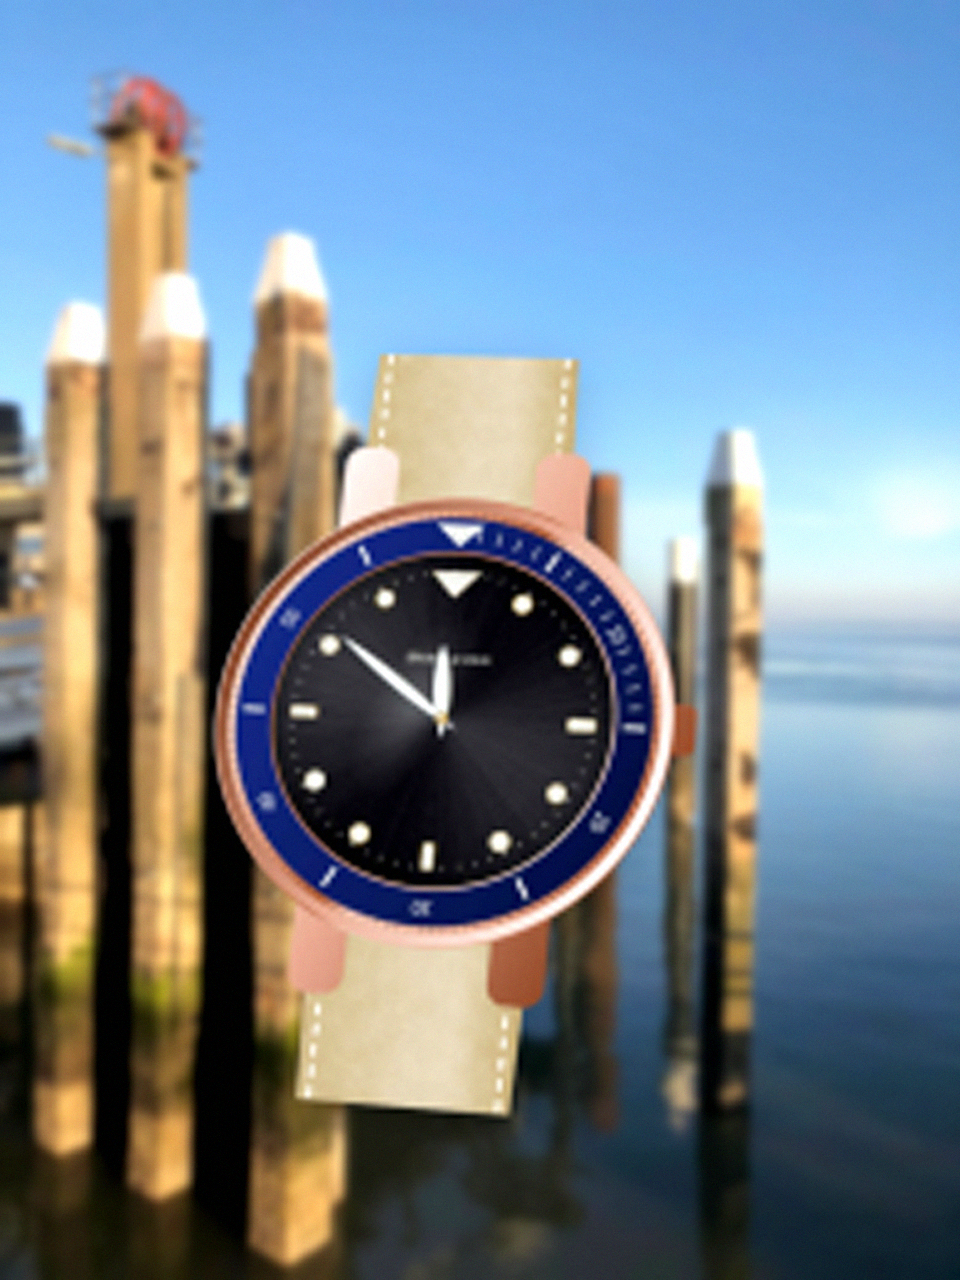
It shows {"hour": 11, "minute": 51}
